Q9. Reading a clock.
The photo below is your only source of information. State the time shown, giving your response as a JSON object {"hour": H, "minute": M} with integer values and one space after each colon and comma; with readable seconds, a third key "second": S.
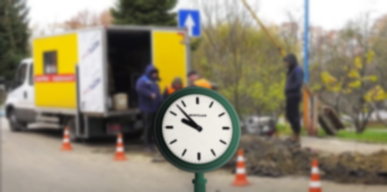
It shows {"hour": 9, "minute": 53}
